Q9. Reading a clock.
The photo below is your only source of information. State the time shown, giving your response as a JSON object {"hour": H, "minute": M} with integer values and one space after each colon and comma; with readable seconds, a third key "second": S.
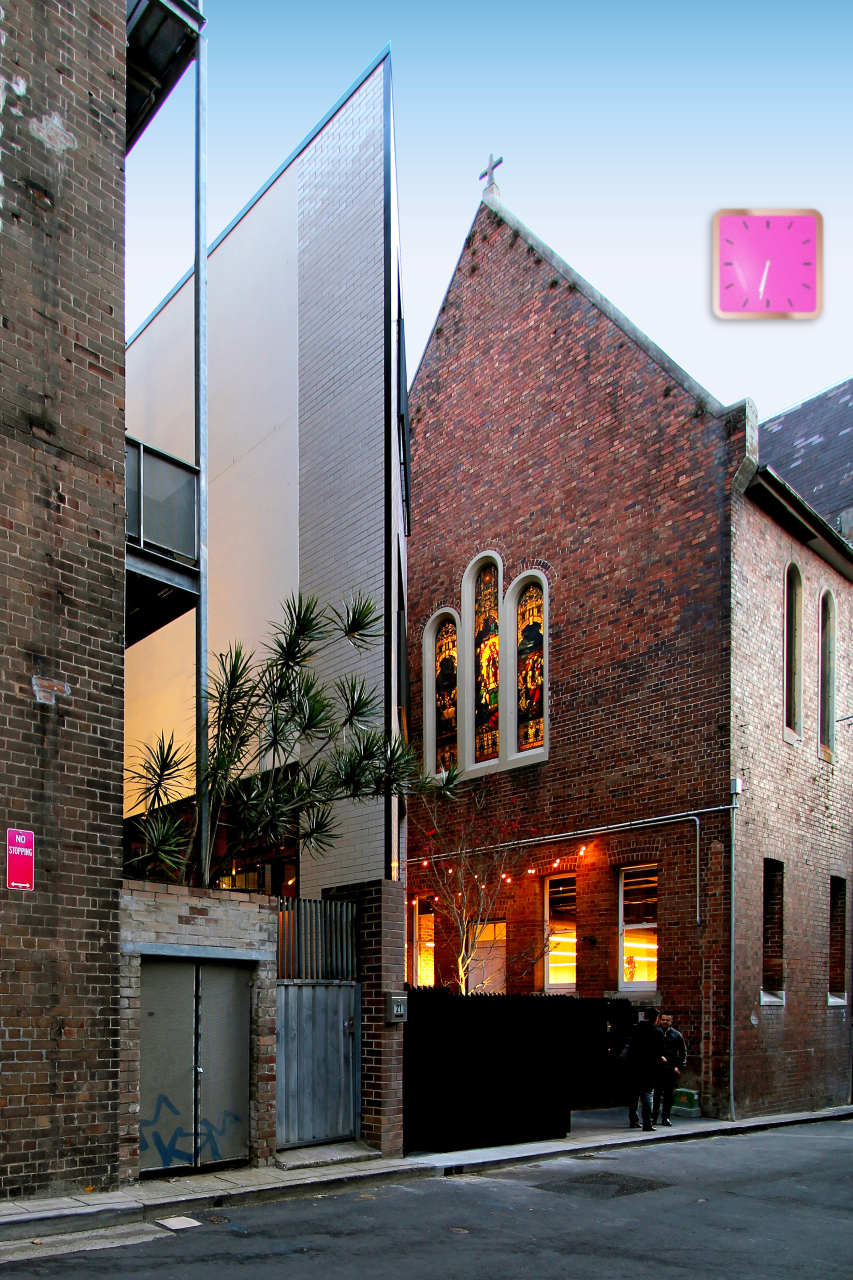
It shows {"hour": 6, "minute": 32}
